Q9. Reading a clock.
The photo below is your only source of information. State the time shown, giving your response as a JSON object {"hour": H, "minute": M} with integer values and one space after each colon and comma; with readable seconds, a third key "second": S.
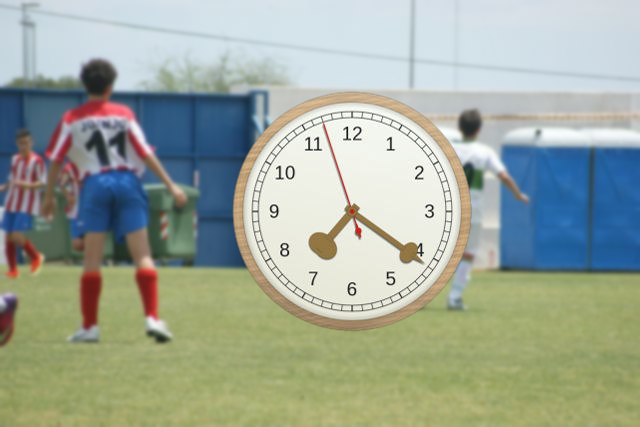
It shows {"hour": 7, "minute": 20, "second": 57}
